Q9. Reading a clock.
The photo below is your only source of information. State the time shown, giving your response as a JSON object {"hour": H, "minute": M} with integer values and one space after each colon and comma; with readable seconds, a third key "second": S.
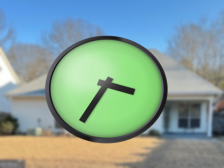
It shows {"hour": 3, "minute": 35}
